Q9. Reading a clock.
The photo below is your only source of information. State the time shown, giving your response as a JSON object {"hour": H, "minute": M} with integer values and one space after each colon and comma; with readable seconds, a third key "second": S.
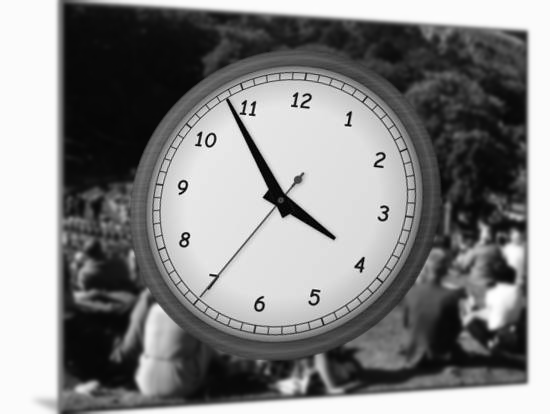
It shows {"hour": 3, "minute": 53, "second": 35}
